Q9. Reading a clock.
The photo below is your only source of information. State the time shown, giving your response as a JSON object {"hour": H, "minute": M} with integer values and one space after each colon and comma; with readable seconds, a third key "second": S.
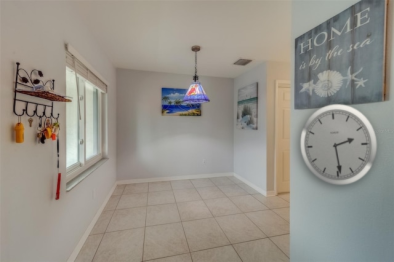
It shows {"hour": 2, "minute": 29}
